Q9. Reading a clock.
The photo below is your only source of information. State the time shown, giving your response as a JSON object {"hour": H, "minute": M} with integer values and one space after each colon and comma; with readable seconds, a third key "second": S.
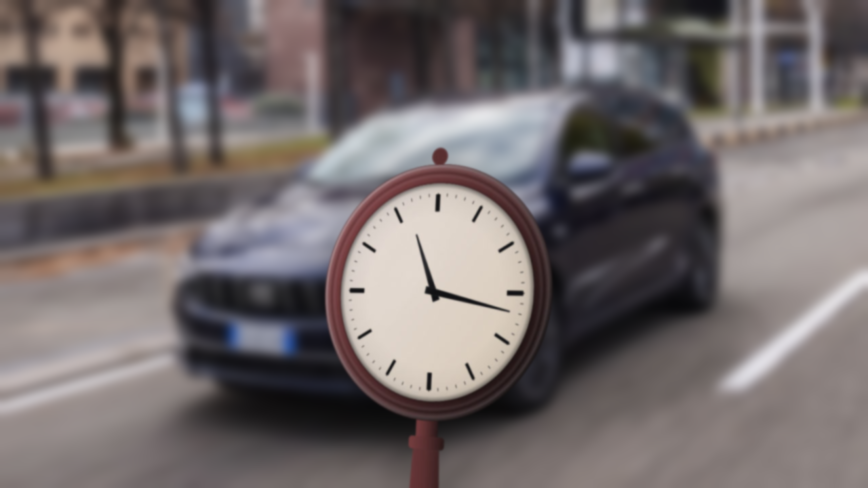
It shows {"hour": 11, "minute": 17}
